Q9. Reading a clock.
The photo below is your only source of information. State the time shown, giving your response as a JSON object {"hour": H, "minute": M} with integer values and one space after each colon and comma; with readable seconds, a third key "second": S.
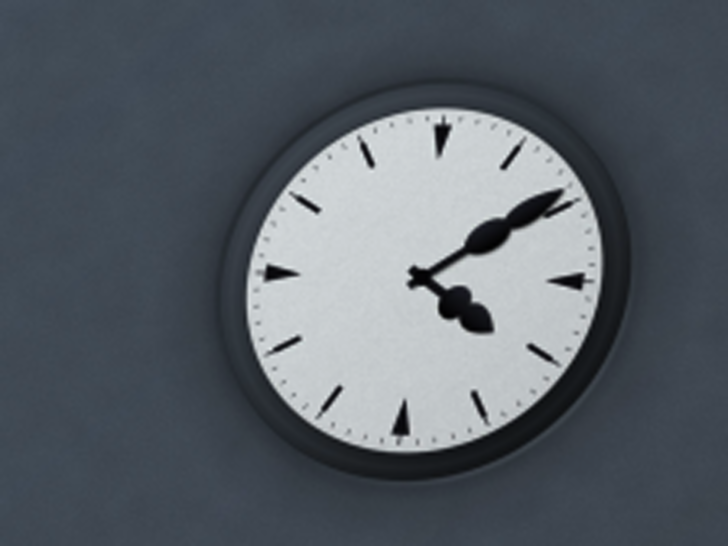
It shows {"hour": 4, "minute": 9}
